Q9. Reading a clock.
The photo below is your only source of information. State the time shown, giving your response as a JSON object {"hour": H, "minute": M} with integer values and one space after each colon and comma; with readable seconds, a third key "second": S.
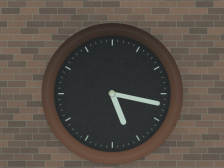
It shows {"hour": 5, "minute": 17}
